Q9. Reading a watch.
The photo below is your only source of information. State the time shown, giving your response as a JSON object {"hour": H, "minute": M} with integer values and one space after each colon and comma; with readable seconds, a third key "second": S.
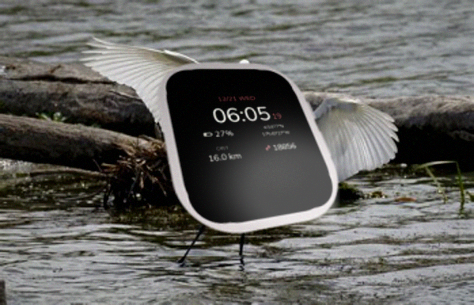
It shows {"hour": 6, "minute": 5}
